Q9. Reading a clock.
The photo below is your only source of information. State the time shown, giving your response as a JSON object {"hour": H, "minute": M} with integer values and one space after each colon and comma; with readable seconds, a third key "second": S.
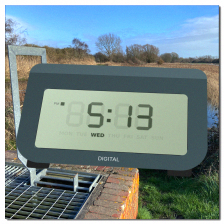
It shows {"hour": 5, "minute": 13}
